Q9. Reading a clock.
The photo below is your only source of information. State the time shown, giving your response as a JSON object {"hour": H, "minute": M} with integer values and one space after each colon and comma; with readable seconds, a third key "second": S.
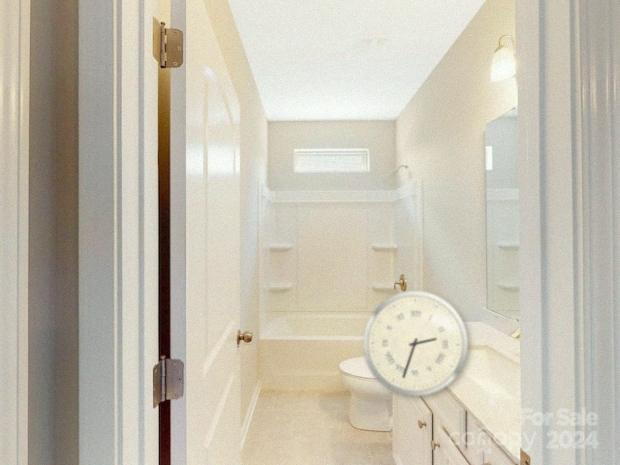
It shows {"hour": 2, "minute": 33}
